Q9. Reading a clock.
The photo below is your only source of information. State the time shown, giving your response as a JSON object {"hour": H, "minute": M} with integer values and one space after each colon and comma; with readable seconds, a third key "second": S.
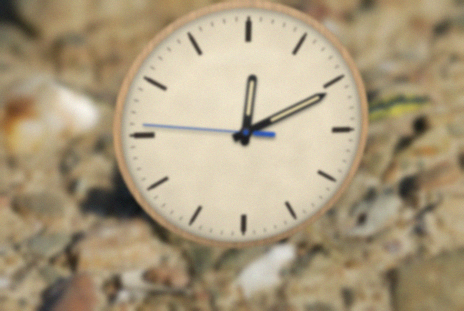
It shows {"hour": 12, "minute": 10, "second": 46}
